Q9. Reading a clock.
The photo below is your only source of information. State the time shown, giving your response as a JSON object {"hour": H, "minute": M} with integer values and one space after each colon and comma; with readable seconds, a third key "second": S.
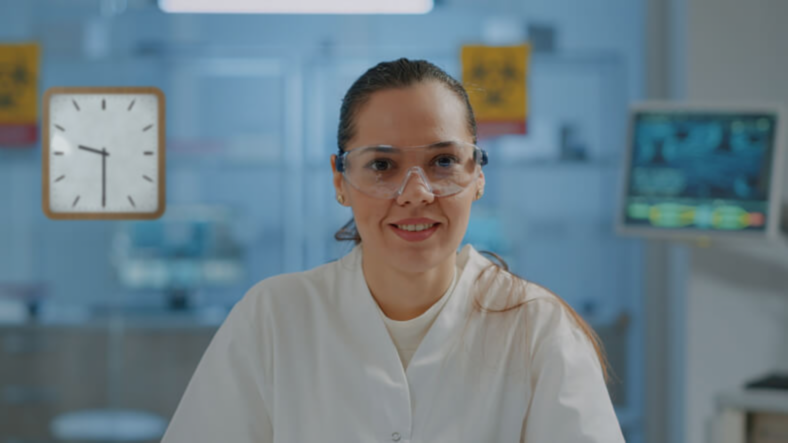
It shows {"hour": 9, "minute": 30}
